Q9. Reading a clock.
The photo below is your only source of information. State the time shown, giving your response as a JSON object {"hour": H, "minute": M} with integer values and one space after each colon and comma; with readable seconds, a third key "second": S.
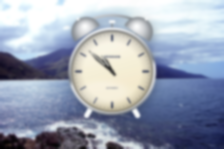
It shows {"hour": 10, "minute": 52}
